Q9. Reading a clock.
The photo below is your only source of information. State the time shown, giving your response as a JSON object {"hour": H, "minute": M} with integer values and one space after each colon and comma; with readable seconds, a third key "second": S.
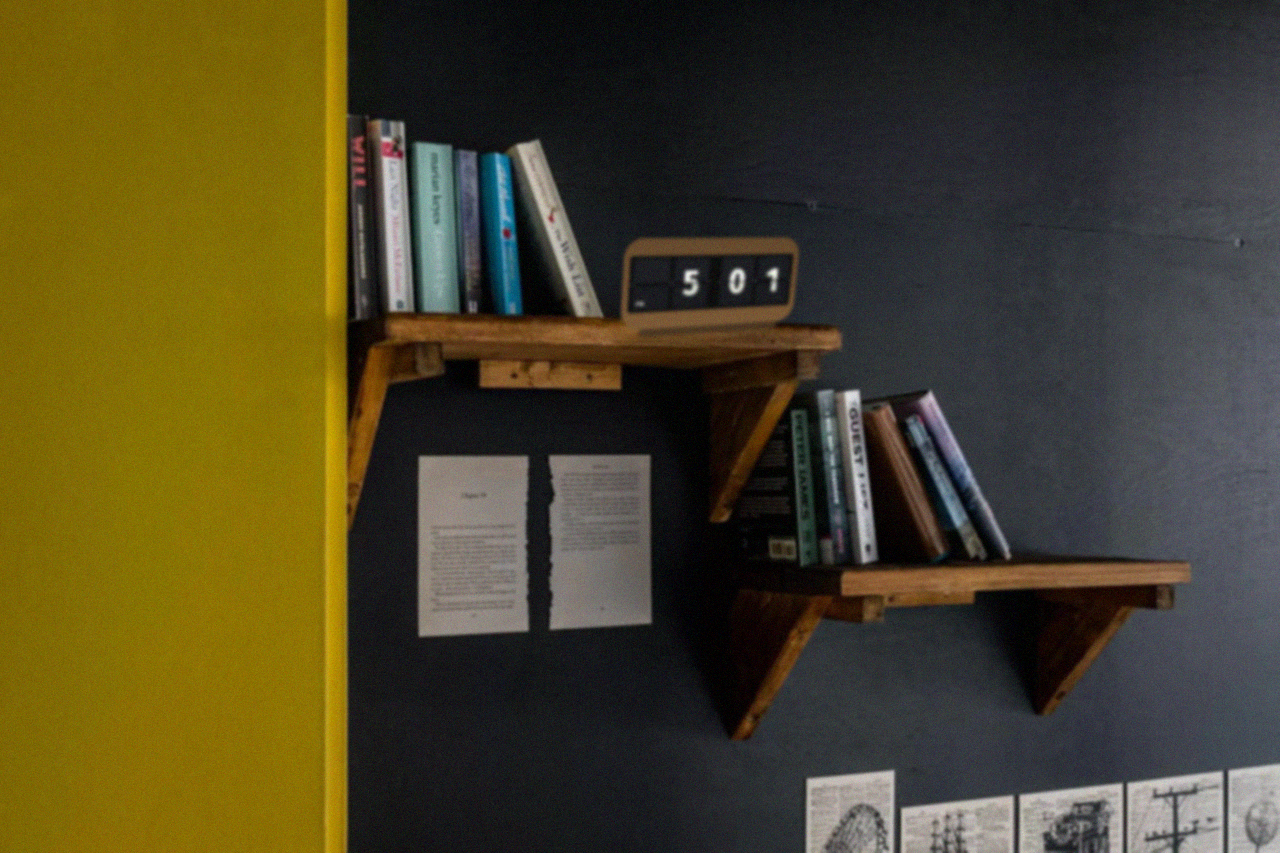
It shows {"hour": 5, "minute": 1}
